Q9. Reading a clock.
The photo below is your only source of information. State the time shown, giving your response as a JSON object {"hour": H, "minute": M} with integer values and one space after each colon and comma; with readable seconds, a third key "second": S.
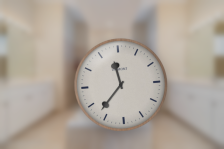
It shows {"hour": 11, "minute": 37}
